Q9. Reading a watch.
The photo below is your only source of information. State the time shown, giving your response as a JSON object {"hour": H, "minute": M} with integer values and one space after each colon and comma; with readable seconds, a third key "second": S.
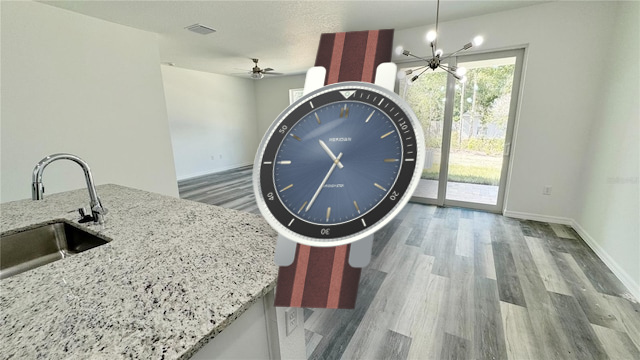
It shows {"hour": 10, "minute": 34}
